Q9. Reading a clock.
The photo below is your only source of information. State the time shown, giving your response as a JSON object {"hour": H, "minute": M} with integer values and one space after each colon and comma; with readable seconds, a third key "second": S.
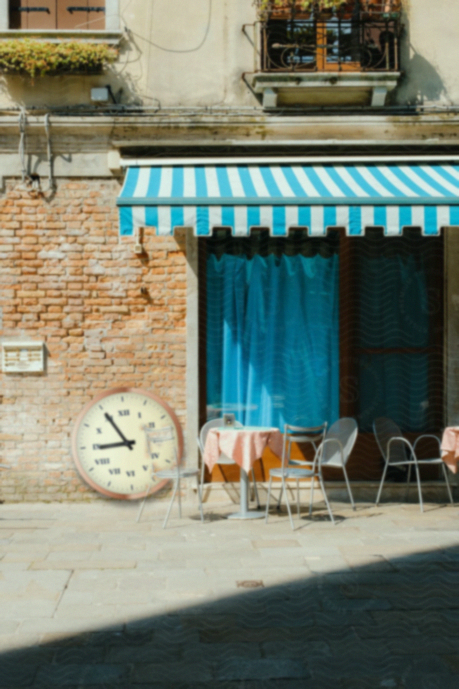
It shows {"hour": 8, "minute": 55}
